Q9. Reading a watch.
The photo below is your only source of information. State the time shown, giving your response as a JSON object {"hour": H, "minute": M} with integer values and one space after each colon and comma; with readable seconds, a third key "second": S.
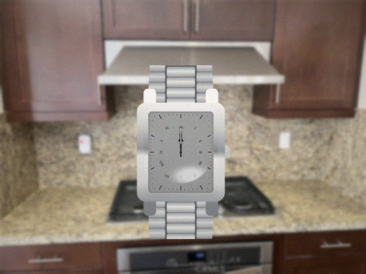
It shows {"hour": 12, "minute": 0}
